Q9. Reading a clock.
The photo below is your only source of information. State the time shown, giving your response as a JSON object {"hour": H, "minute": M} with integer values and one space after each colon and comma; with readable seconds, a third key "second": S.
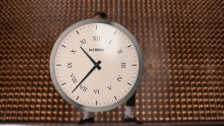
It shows {"hour": 10, "minute": 37}
